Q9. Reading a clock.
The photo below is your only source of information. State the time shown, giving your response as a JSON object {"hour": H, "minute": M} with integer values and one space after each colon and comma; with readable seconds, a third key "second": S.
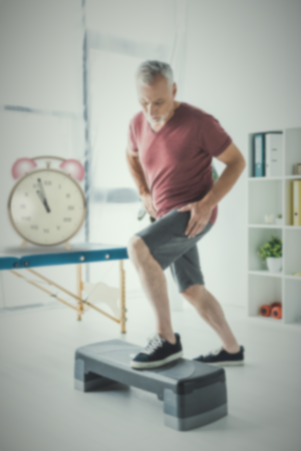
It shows {"hour": 10, "minute": 57}
